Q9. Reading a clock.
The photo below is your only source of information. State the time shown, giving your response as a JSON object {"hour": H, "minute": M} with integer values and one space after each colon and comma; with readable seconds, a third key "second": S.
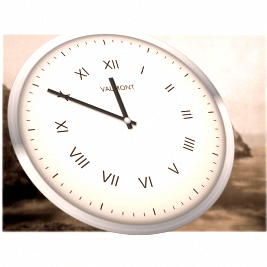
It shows {"hour": 11, "minute": 50}
